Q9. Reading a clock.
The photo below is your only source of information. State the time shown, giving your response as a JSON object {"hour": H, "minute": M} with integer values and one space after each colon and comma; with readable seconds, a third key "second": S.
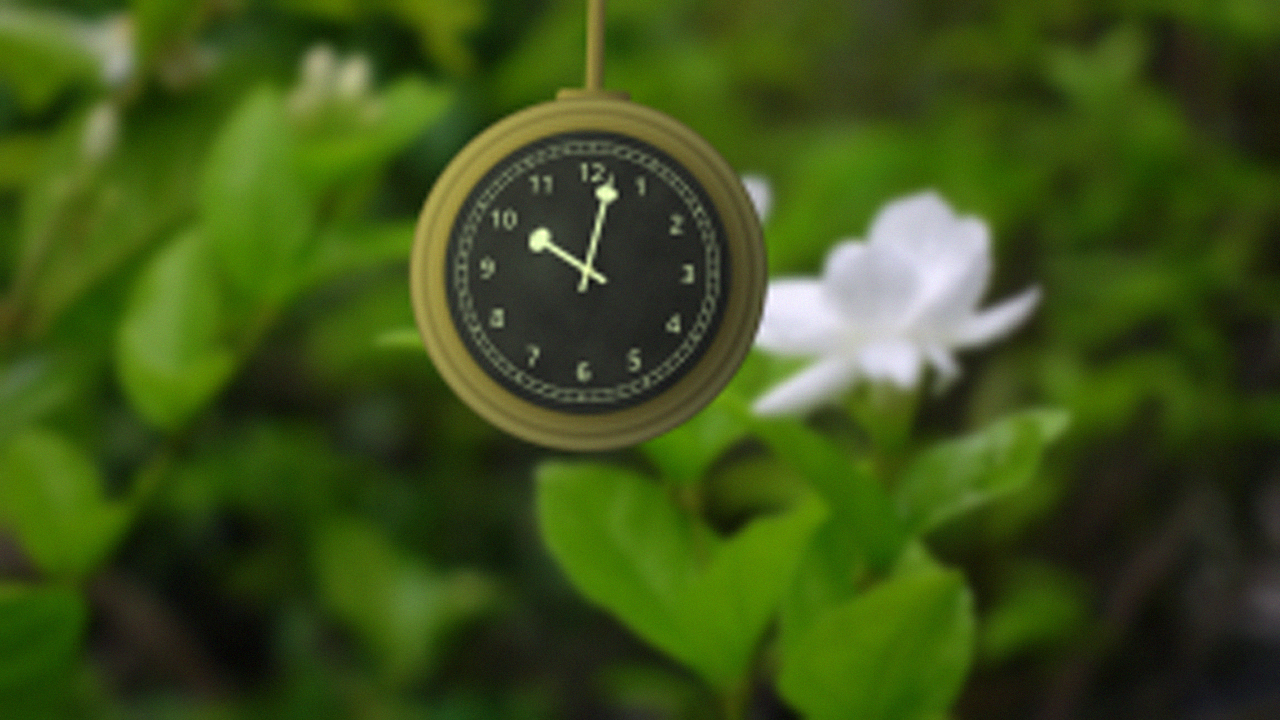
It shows {"hour": 10, "minute": 2}
